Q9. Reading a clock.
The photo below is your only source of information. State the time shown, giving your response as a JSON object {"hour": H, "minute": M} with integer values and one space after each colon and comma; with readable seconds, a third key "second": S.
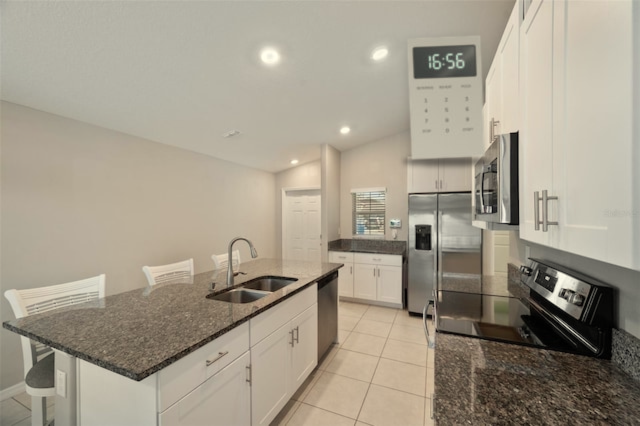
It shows {"hour": 16, "minute": 56}
